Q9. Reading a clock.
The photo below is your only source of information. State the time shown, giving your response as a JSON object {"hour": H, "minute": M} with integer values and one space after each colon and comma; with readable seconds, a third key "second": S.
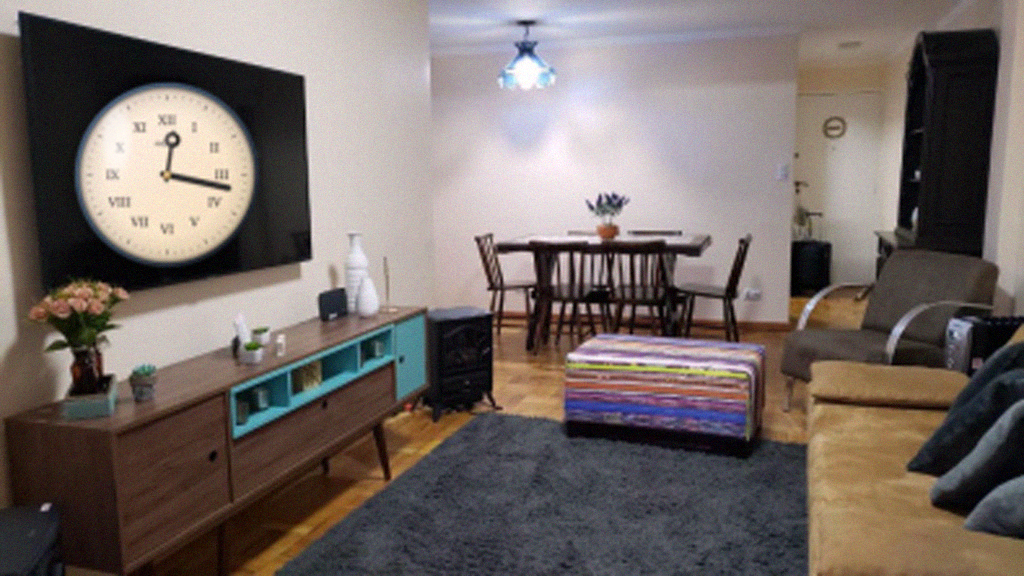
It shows {"hour": 12, "minute": 17}
